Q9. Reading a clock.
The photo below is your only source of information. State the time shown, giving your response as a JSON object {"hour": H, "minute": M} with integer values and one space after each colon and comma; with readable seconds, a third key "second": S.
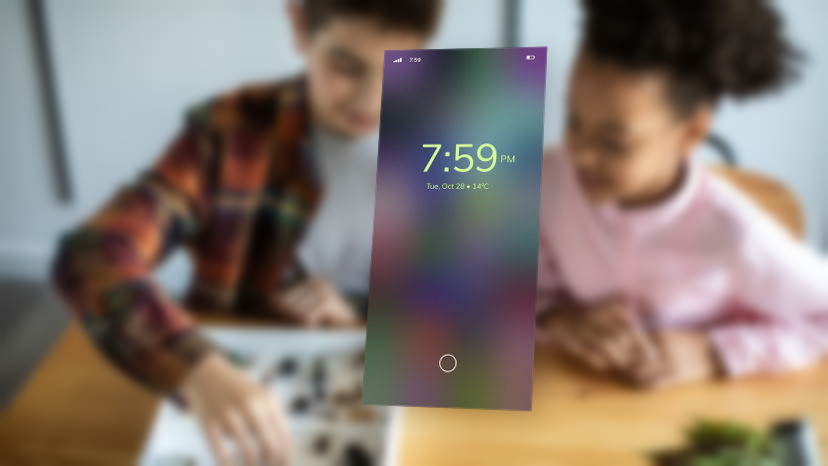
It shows {"hour": 7, "minute": 59}
